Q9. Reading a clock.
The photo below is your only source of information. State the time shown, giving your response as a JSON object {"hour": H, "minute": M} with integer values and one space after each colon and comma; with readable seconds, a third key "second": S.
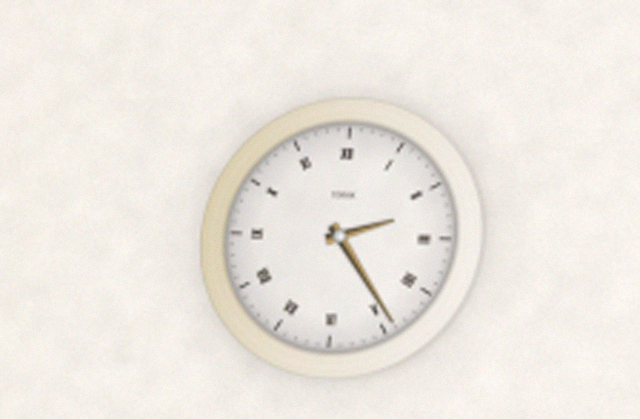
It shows {"hour": 2, "minute": 24}
